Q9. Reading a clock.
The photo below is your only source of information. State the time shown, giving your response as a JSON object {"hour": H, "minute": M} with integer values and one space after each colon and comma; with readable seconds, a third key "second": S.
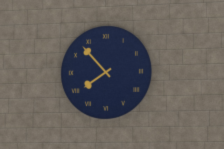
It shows {"hour": 7, "minute": 53}
